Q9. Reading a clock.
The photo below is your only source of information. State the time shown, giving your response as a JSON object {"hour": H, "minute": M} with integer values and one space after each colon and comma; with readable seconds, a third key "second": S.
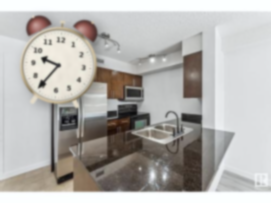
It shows {"hour": 9, "minute": 36}
